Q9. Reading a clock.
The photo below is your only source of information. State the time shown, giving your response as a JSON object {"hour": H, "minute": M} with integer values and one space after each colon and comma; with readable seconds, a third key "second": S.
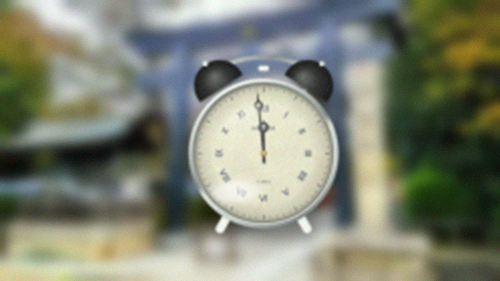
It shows {"hour": 11, "minute": 59}
